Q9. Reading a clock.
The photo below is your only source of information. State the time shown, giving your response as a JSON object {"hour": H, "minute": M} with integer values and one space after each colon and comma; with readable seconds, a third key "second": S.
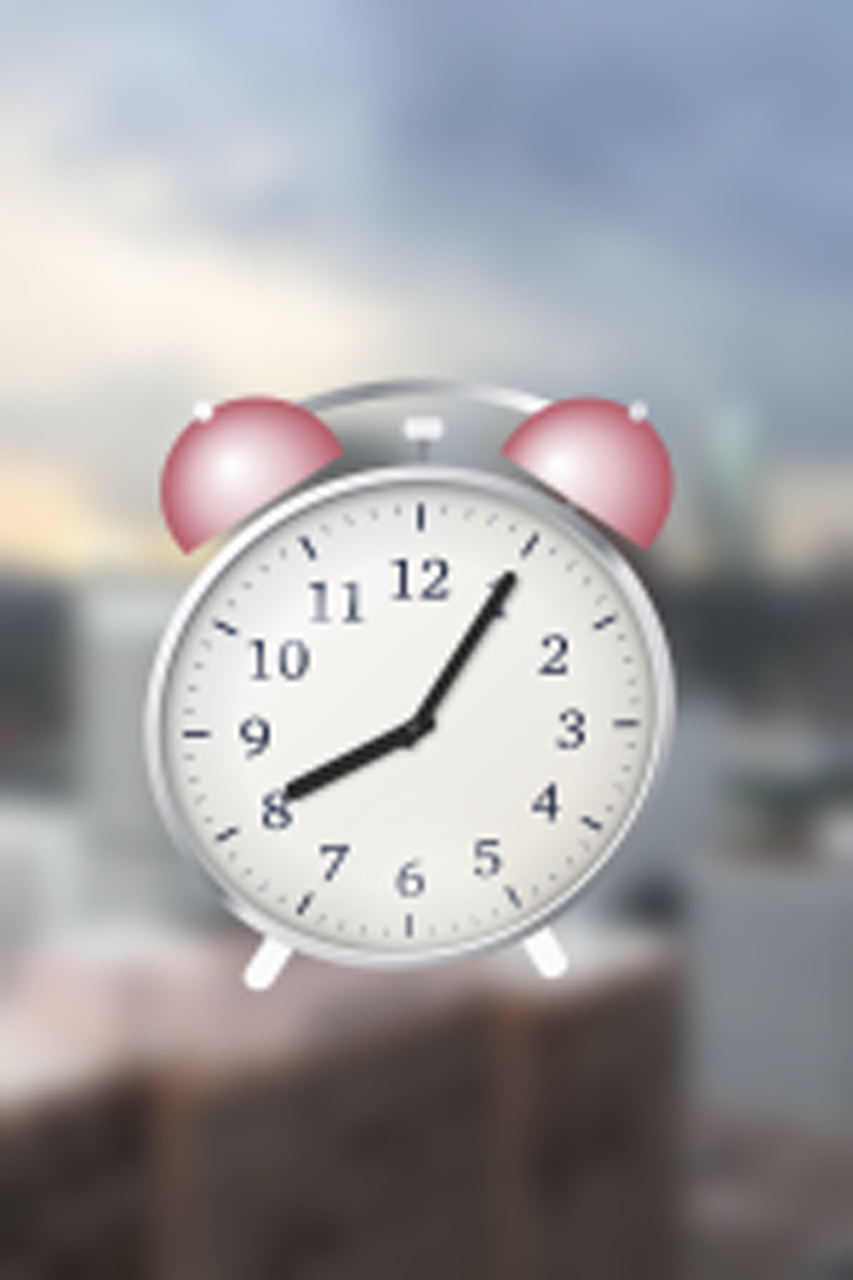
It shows {"hour": 8, "minute": 5}
